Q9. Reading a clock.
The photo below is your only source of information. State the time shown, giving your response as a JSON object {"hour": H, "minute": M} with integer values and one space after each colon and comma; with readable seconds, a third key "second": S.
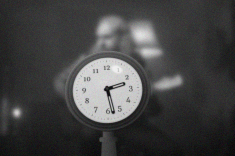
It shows {"hour": 2, "minute": 28}
